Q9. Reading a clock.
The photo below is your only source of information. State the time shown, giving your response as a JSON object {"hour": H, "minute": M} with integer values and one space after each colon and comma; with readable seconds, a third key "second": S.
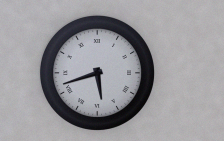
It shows {"hour": 5, "minute": 42}
